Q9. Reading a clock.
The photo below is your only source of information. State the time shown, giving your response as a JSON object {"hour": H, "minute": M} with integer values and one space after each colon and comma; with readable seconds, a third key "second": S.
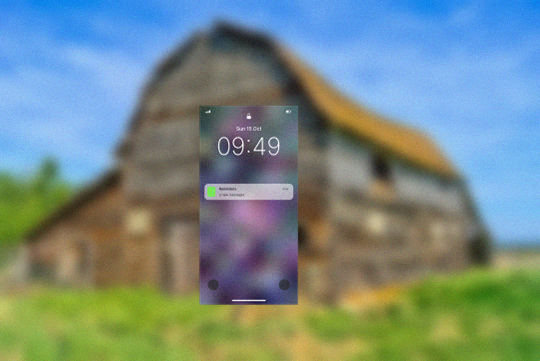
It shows {"hour": 9, "minute": 49}
